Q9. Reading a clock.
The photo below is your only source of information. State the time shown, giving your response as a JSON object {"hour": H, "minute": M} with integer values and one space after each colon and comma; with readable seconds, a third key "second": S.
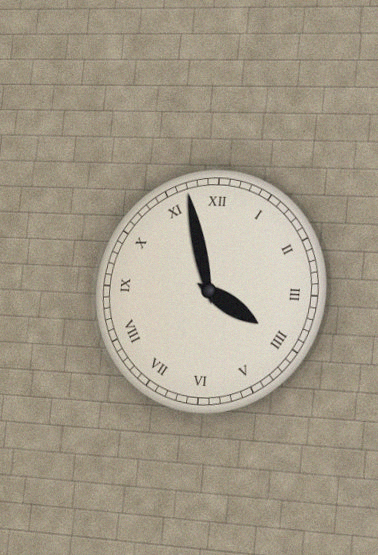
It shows {"hour": 3, "minute": 57}
